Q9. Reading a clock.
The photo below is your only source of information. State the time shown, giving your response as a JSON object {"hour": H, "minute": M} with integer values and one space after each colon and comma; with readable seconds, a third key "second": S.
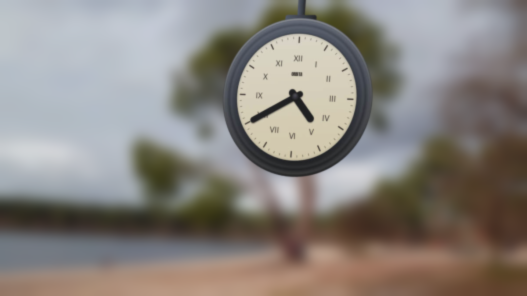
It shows {"hour": 4, "minute": 40}
